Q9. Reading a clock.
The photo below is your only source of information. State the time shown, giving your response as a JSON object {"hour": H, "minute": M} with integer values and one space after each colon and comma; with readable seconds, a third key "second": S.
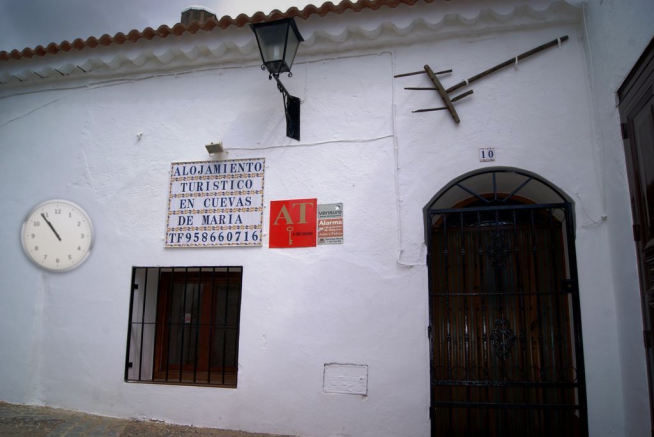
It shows {"hour": 10, "minute": 54}
